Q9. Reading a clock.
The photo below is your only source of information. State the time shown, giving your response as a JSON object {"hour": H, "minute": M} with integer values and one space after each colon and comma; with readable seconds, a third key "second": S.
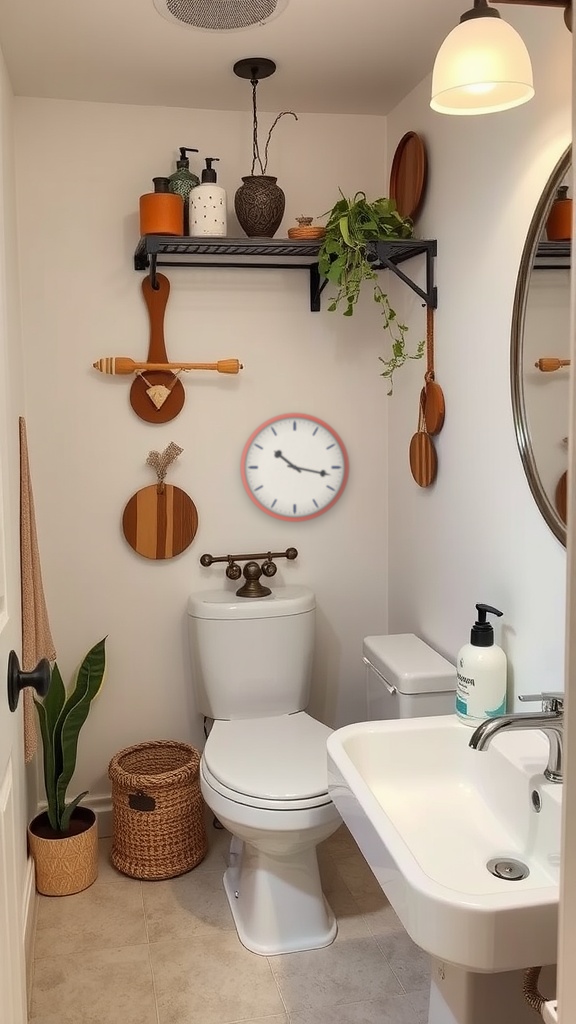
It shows {"hour": 10, "minute": 17}
